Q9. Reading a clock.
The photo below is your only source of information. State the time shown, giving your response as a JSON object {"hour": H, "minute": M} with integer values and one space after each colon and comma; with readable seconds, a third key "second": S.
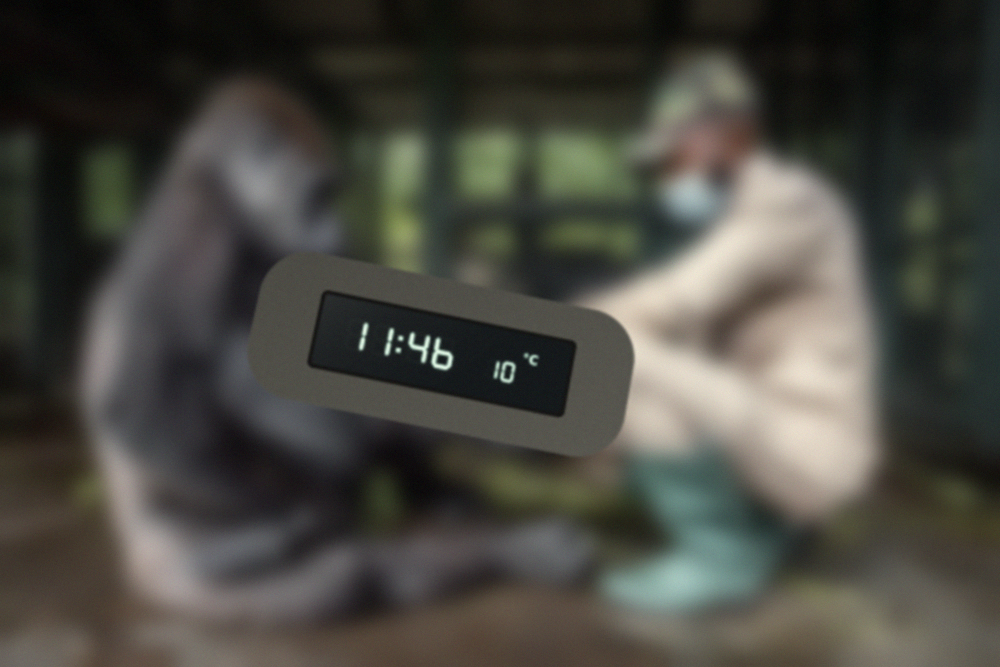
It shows {"hour": 11, "minute": 46}
